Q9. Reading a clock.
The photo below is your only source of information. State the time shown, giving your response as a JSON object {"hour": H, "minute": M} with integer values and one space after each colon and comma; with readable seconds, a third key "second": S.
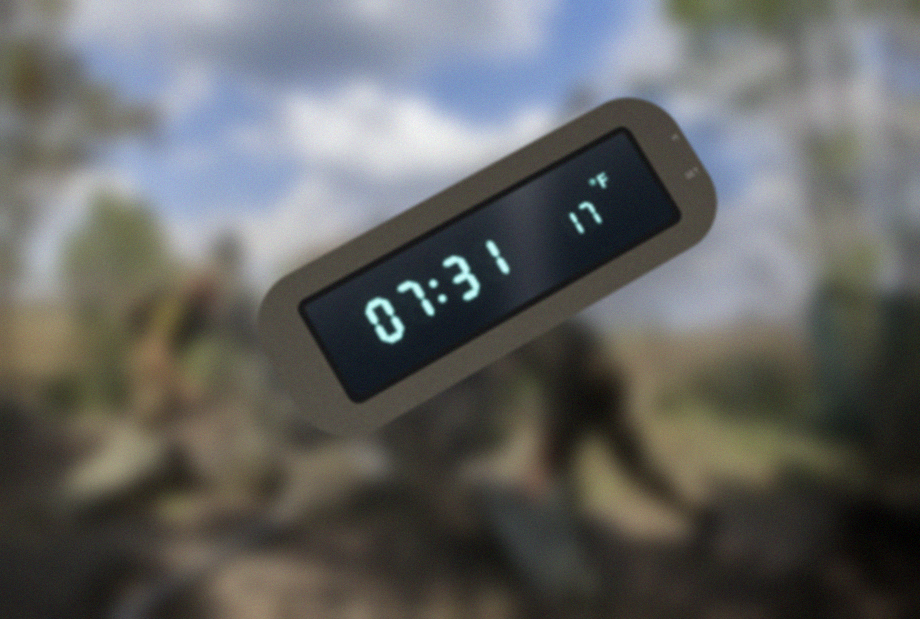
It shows {"hour": 7, "minute": 31}
